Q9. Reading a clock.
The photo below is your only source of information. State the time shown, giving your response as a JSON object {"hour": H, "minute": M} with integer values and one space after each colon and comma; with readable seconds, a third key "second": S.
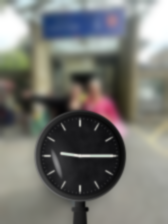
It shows {"hour": 9, "minute": 15}
